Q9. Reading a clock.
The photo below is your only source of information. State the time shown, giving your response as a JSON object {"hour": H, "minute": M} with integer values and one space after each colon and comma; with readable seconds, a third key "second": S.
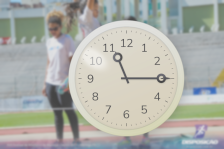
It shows {"hour": 11, "minute": 15}
